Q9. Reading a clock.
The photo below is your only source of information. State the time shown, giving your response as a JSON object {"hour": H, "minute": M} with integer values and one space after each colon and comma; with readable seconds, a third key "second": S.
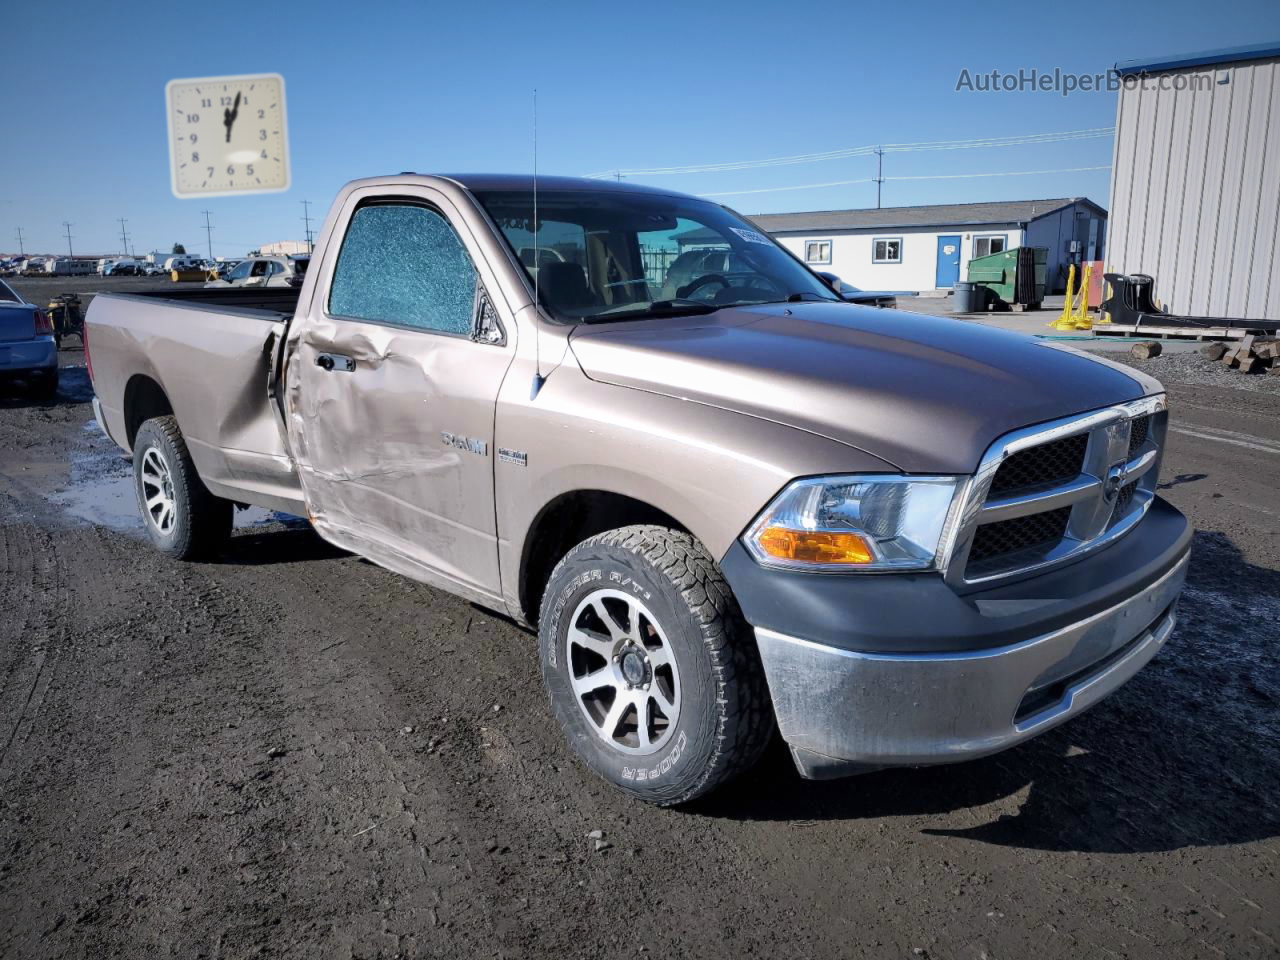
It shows {"hour": 12, "minute": 3}
